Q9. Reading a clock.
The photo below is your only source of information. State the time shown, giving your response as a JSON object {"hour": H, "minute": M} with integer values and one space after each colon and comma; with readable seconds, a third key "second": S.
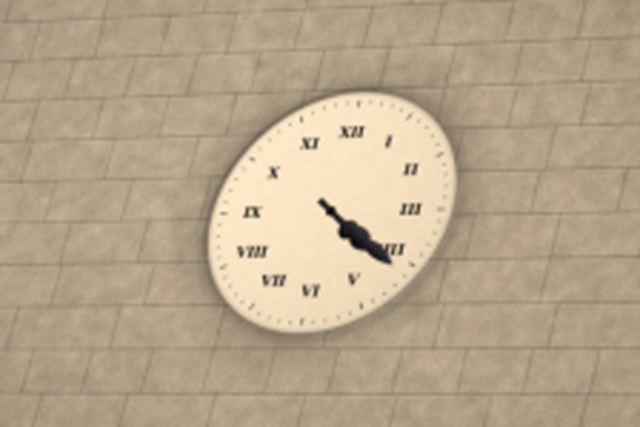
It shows {"hour": 4, "minute": 21}
